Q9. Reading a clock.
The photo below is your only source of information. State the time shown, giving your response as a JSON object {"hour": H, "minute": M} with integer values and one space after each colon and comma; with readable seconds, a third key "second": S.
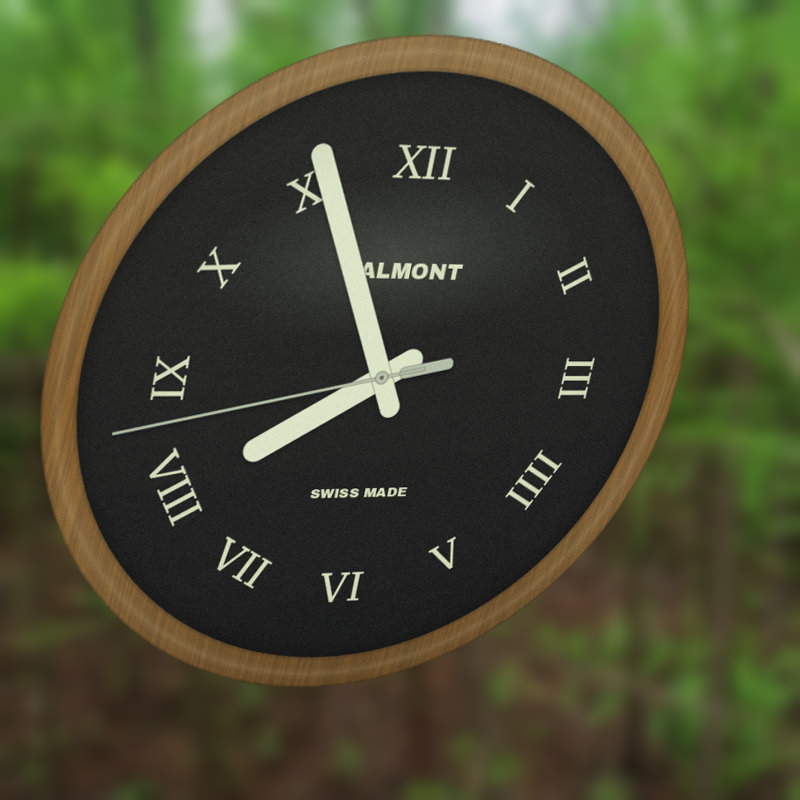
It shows {"hour": 7, "minute": 55, "second": 43}
